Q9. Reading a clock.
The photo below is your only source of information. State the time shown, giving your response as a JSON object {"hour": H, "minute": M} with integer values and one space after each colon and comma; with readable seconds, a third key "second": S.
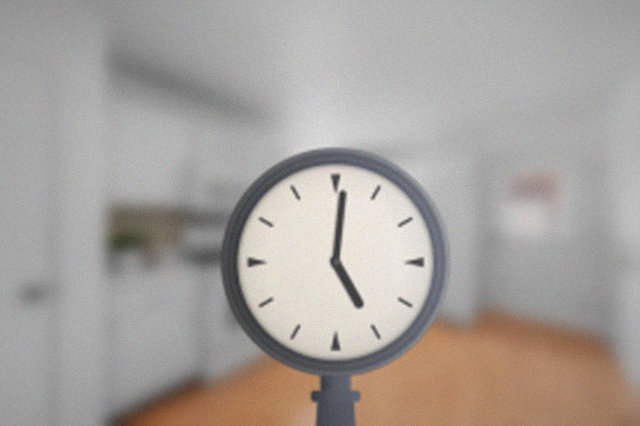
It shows {"hour": 5, "minute": 1}
